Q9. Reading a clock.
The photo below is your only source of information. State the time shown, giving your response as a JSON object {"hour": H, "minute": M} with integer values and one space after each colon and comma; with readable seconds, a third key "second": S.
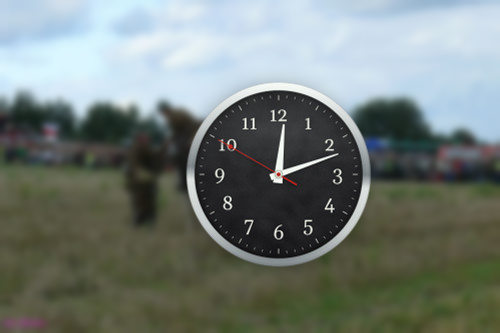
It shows {"hour": 12, "minute": 11, "second": 50}
